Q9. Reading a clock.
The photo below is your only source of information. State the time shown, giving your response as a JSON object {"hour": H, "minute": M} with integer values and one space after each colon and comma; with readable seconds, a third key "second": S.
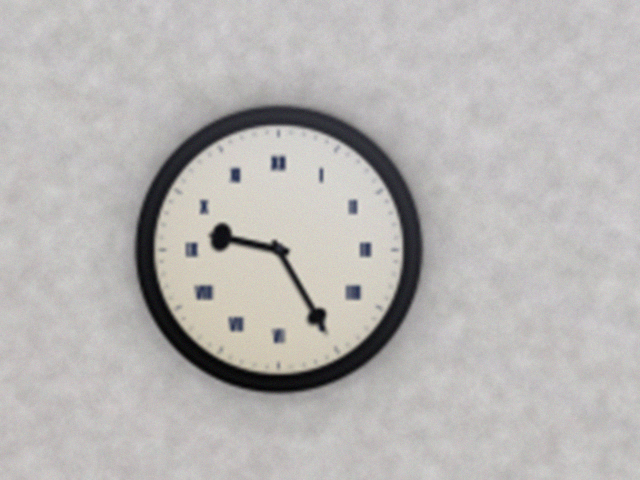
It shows {"hour": 9, "minute": 25}
